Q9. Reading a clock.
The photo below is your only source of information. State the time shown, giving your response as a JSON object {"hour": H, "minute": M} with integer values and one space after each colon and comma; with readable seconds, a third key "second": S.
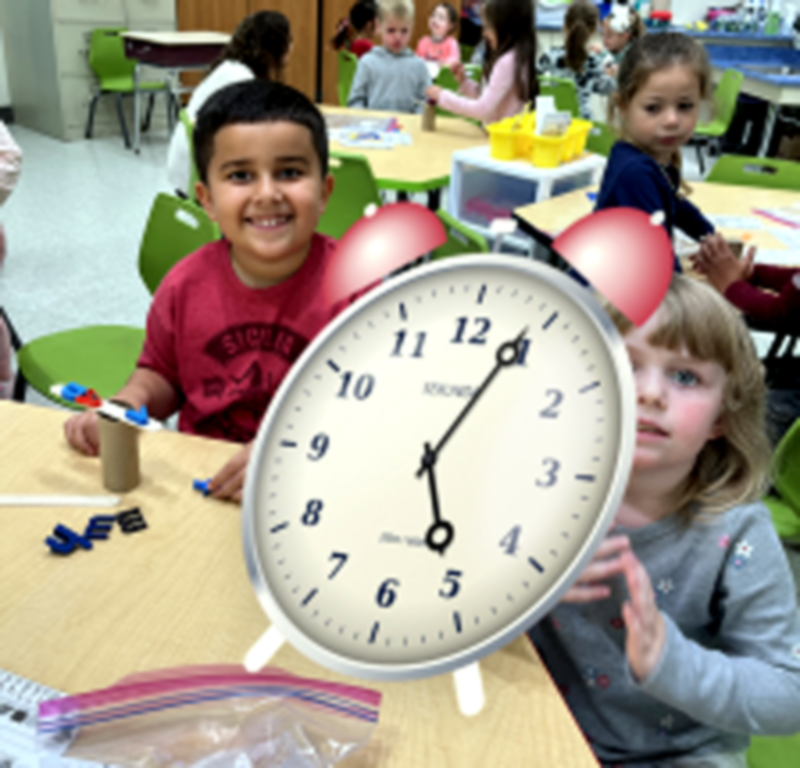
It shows {"hour": 5, "minute": 4}
